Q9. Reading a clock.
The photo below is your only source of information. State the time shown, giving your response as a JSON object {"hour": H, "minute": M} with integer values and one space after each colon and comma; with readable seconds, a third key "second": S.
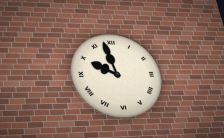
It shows {"hour": 9, "minute": 58}
